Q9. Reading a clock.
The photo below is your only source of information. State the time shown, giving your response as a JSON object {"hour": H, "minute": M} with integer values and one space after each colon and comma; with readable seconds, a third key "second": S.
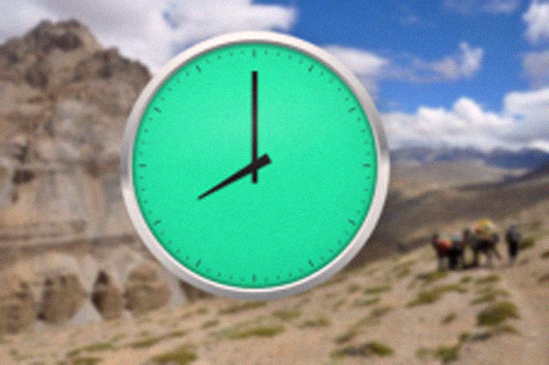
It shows {"hour": 8, "minute": 0}
